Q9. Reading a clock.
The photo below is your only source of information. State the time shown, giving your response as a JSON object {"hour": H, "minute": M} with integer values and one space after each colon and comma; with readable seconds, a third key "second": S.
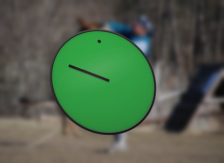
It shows {"hour": 9, "minute": 49}
